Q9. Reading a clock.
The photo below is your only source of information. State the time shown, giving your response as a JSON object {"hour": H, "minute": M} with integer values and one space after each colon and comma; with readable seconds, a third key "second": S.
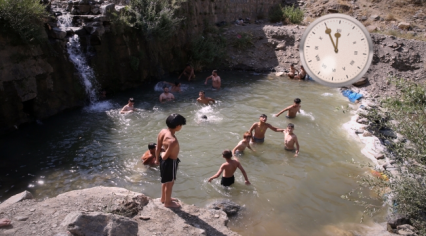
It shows {"hour": 11, "minute": 55}
